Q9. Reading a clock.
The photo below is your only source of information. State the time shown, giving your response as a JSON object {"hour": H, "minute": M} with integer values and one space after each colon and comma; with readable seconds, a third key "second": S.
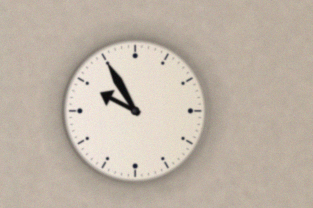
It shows {"hour": 9, "minute": 55}
